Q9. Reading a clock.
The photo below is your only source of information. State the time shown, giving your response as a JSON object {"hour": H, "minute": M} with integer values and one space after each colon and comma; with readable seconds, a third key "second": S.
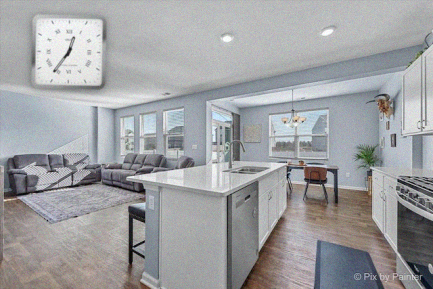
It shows {"hour": 12, "minute": 36}
